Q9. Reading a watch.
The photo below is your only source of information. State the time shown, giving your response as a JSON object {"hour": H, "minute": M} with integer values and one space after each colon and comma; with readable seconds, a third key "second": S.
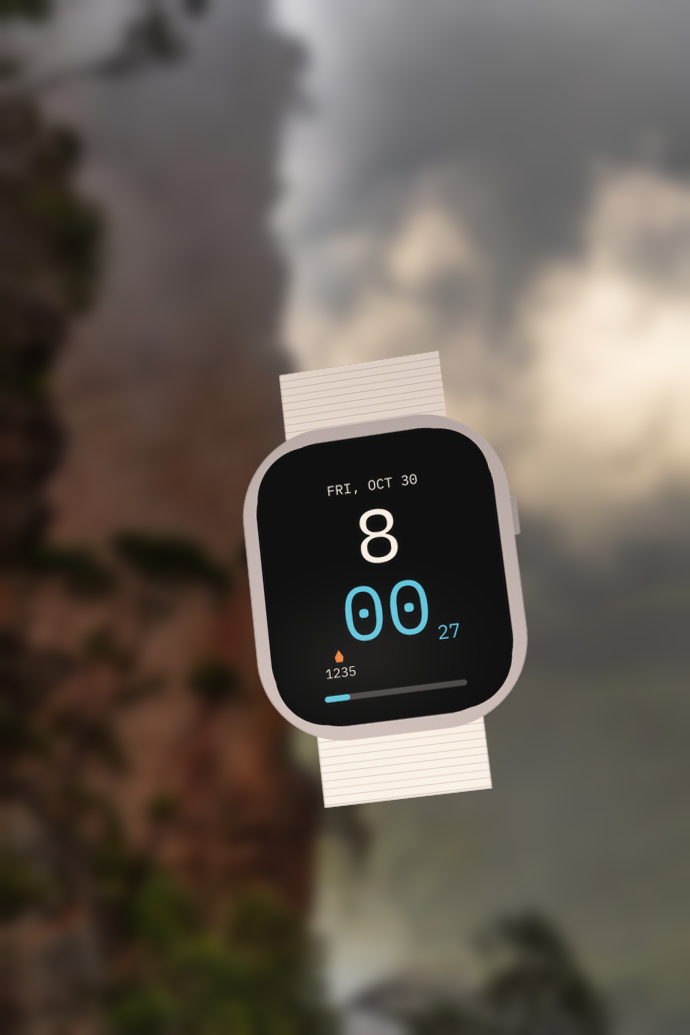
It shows {"hour": 8, "minute": 0, "second": 27}
